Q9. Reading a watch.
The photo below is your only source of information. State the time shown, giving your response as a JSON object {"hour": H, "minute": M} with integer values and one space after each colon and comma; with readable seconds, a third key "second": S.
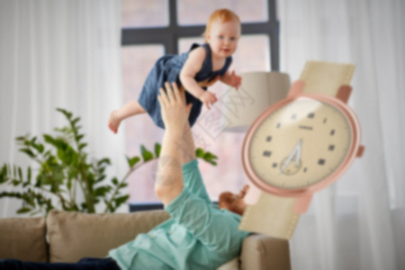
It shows {"hour": 5, "minute": 32}
